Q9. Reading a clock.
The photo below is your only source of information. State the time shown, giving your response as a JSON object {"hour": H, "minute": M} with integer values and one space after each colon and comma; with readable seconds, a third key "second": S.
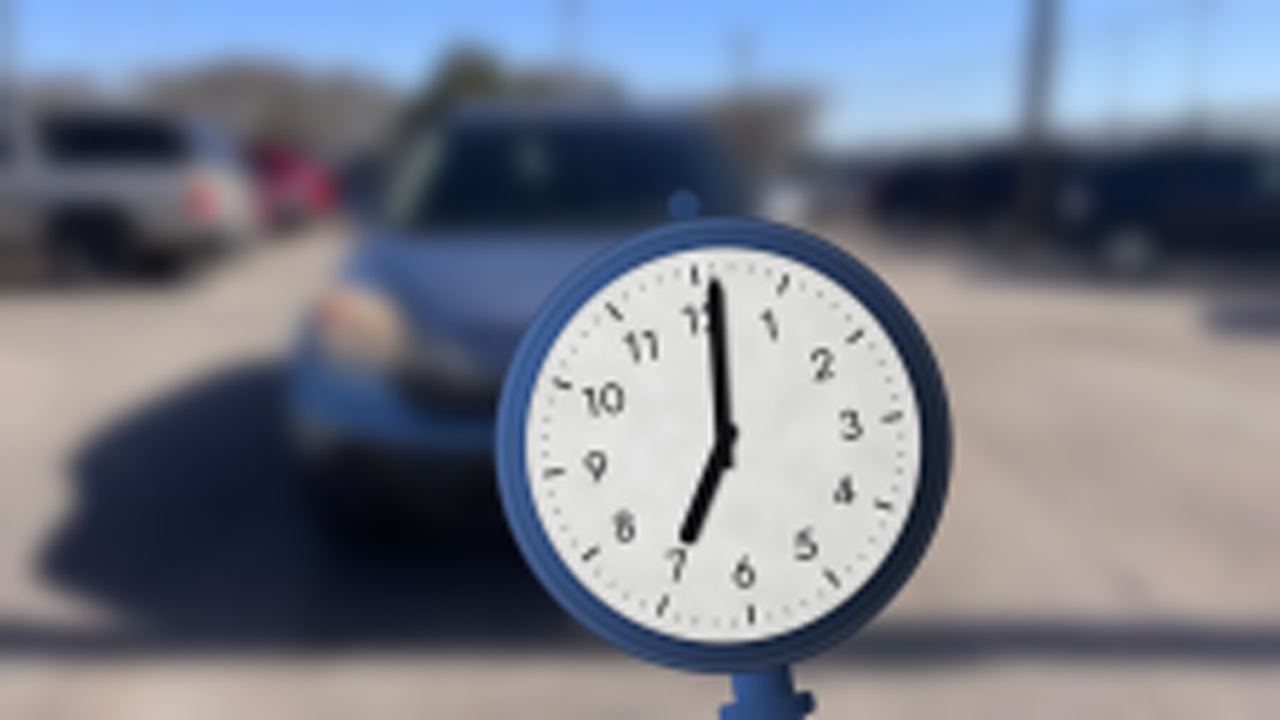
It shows {"hour": 7, "minute": 1}
